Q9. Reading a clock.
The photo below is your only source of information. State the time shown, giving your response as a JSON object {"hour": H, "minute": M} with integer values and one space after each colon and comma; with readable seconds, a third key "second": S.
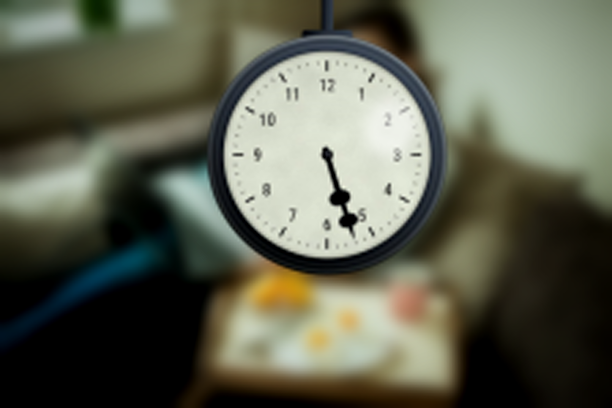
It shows {"hour": 5, "minute": 27}
